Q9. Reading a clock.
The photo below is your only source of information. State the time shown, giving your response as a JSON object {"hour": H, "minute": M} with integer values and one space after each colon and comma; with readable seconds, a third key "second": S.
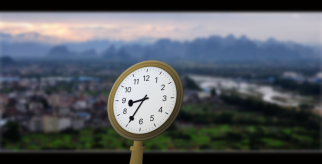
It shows {"hour": 8, "minute": 35}
